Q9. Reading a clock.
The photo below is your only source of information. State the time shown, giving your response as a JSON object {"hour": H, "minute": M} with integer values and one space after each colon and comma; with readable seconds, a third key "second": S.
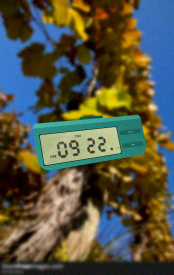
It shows {"hour": 9, "minute": 22}
